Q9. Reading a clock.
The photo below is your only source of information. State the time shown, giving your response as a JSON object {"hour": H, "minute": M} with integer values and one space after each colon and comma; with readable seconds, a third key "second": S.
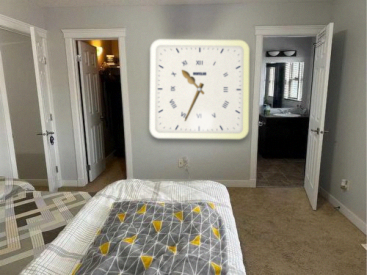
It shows {"hour": 10, "minute": 34}
